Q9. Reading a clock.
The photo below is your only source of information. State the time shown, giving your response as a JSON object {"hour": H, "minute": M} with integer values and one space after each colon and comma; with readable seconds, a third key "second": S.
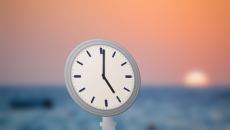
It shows {"hour": 5, "minute": 1}
